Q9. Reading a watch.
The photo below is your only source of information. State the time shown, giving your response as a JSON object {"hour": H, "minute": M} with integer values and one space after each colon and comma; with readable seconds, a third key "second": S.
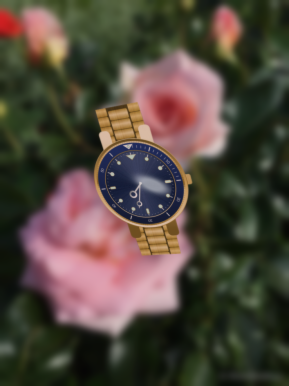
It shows {"hour": 7, "minute": 33}
